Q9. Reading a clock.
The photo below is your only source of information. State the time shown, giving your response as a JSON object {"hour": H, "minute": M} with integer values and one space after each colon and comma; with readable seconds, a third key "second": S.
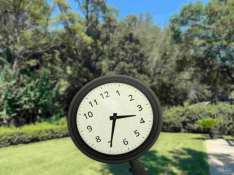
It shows {"hour": 3, "minute": 35}
